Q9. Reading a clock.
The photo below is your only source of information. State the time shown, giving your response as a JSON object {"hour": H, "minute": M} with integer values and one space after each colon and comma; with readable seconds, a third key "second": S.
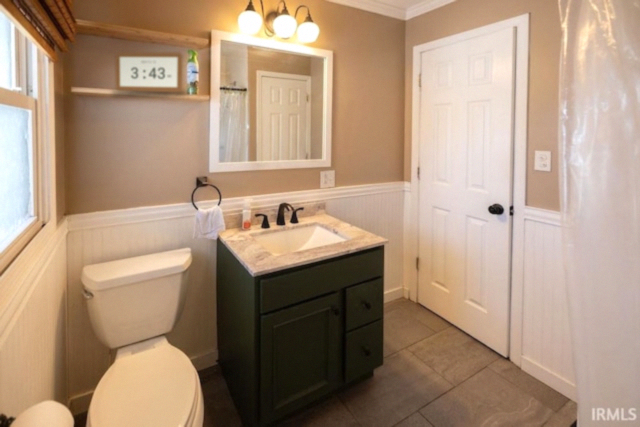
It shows {"hour": 3, "minute": 43}
